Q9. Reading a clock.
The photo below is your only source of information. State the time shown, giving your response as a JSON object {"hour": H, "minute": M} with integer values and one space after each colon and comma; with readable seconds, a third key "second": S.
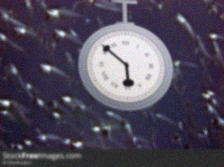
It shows {"hour": 5, "minute": 52}
